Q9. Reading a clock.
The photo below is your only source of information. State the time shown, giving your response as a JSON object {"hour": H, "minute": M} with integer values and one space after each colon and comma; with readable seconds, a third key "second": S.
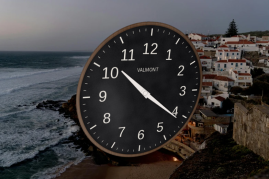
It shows {"hour": 10, "minute": 21}
